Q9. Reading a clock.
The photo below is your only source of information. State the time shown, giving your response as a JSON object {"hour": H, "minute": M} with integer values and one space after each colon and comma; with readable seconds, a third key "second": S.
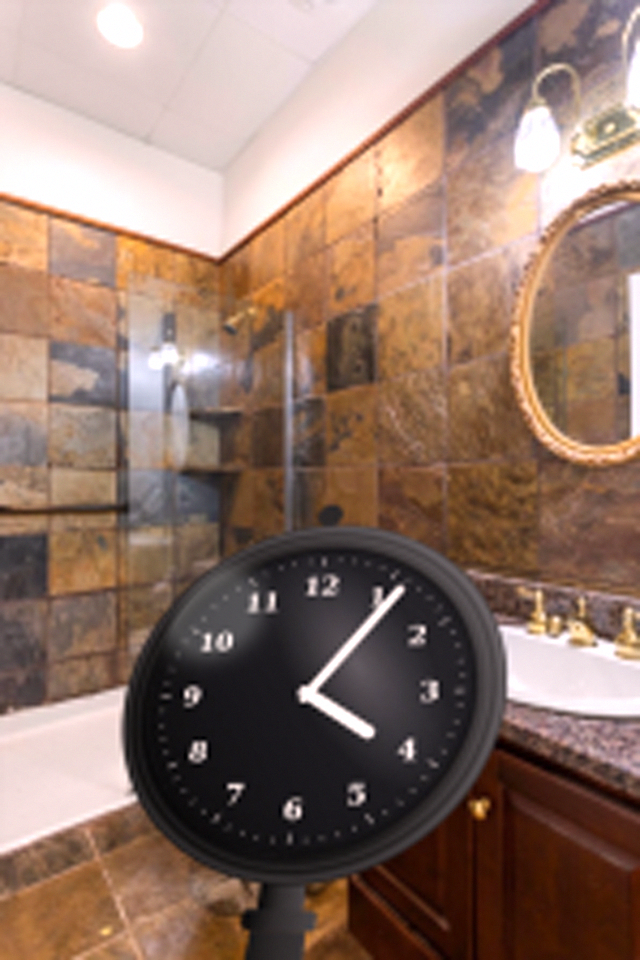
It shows {"hour": 4, "minute": 6}
